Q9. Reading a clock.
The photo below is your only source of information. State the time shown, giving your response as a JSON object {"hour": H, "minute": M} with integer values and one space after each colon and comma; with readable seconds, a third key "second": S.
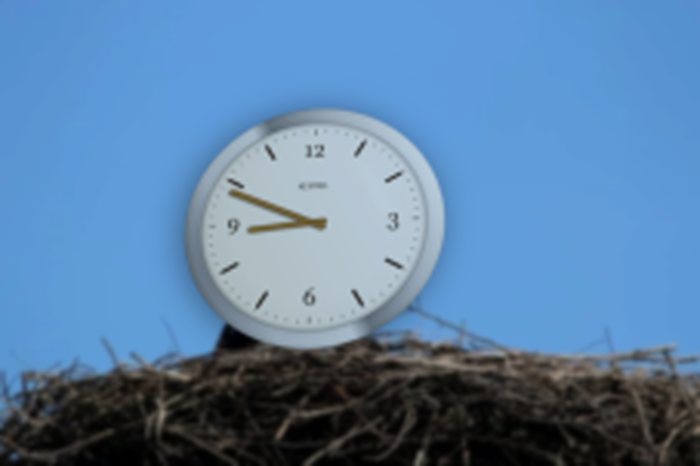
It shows {"hour": 8, "minute": 49}
